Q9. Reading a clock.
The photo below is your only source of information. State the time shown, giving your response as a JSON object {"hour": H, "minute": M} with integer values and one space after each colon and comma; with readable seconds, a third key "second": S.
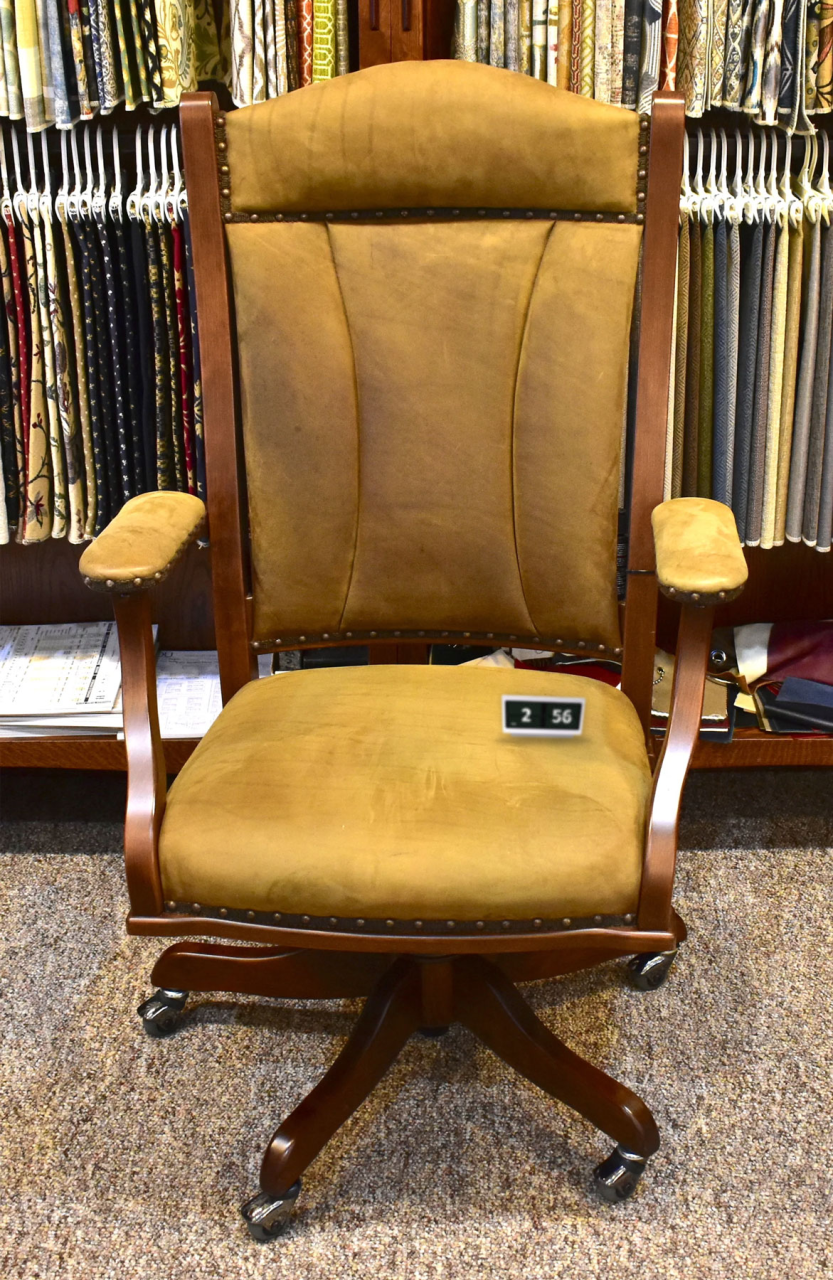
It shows {"hour": 2, "minute": 56}
